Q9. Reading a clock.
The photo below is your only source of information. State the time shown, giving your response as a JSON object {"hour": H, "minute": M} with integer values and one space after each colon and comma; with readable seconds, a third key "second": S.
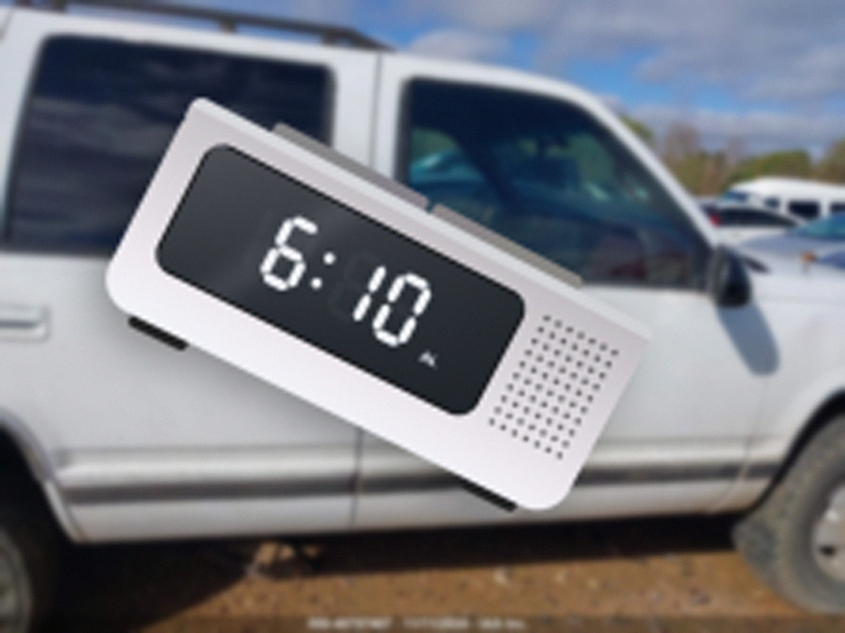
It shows {"hour": 6, "minute": 10}
